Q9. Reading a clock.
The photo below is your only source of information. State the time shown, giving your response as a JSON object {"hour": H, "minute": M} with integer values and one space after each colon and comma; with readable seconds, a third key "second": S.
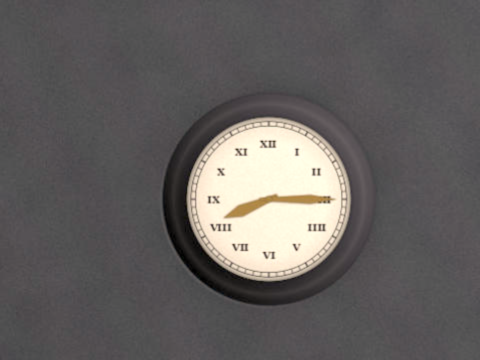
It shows {"hour": 8, "minute": 15}
